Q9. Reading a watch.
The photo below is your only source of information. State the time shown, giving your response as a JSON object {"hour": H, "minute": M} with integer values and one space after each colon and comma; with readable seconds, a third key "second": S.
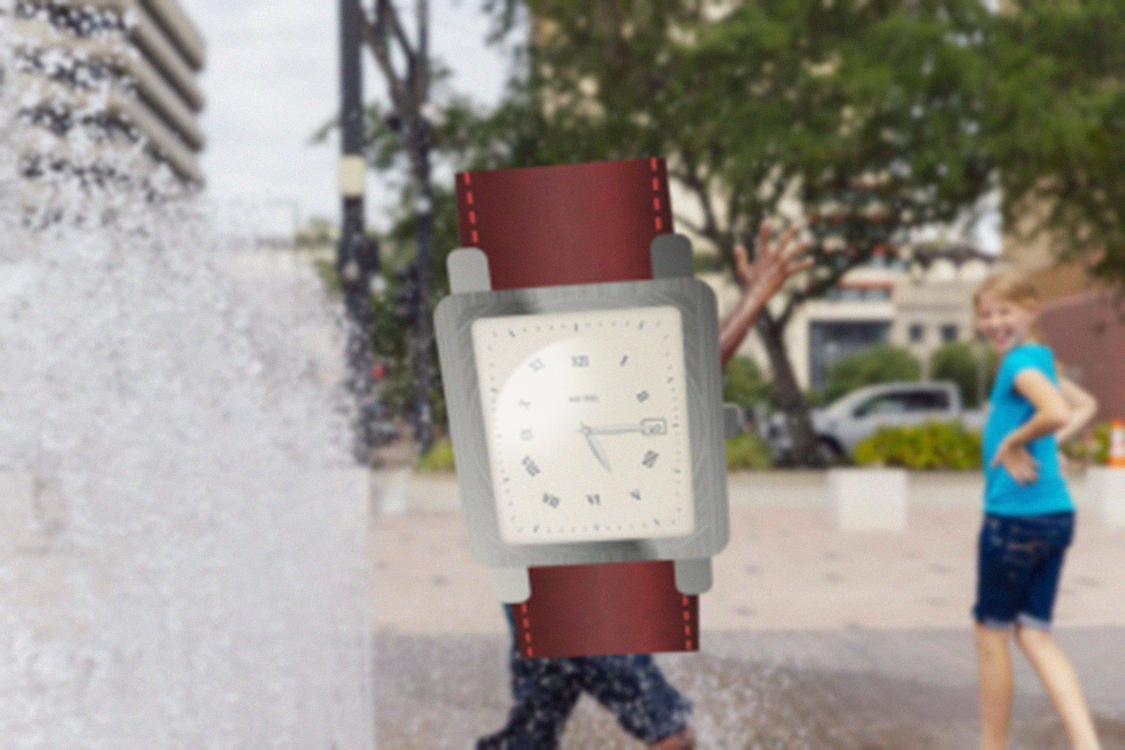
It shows {"hour": 5, "minute": 15}
